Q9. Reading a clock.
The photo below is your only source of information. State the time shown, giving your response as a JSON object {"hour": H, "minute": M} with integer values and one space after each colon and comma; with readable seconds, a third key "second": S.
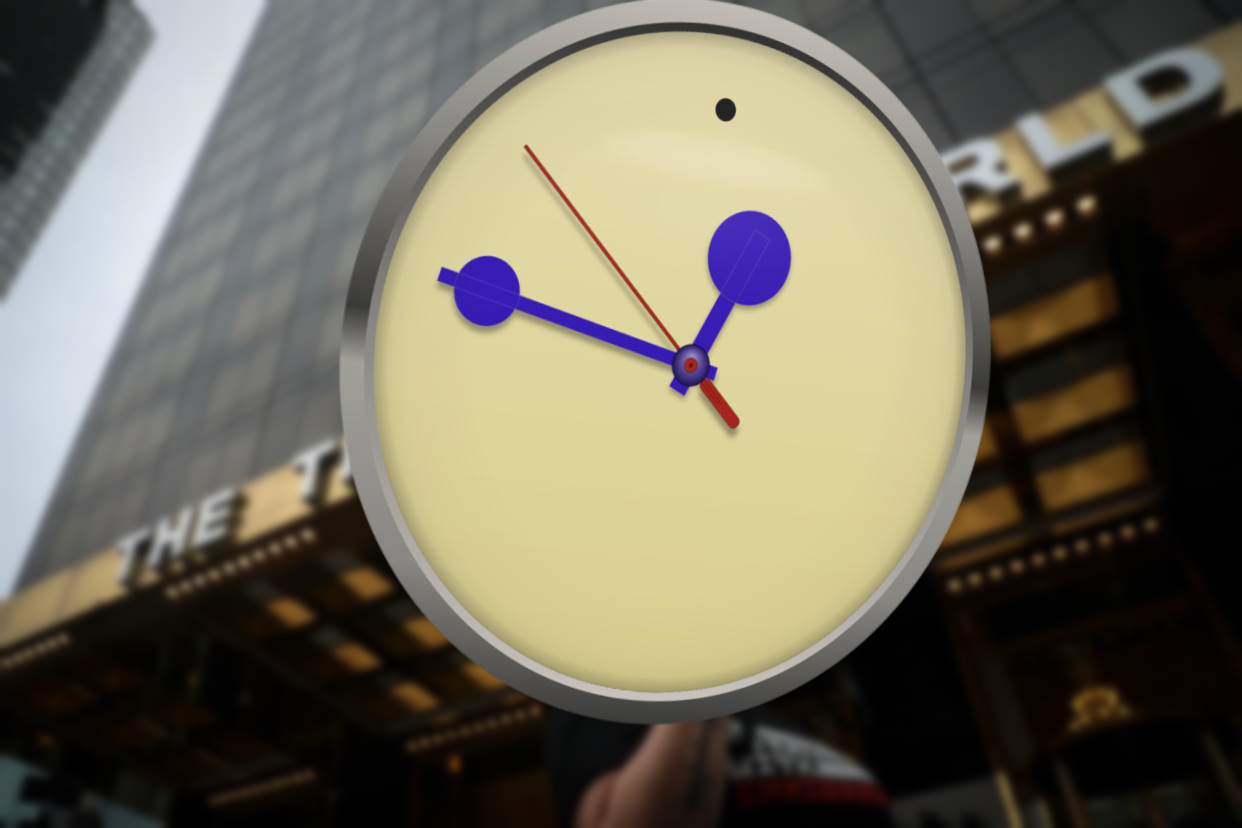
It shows {"hour": 12, "minute": 46, "second": 52}
